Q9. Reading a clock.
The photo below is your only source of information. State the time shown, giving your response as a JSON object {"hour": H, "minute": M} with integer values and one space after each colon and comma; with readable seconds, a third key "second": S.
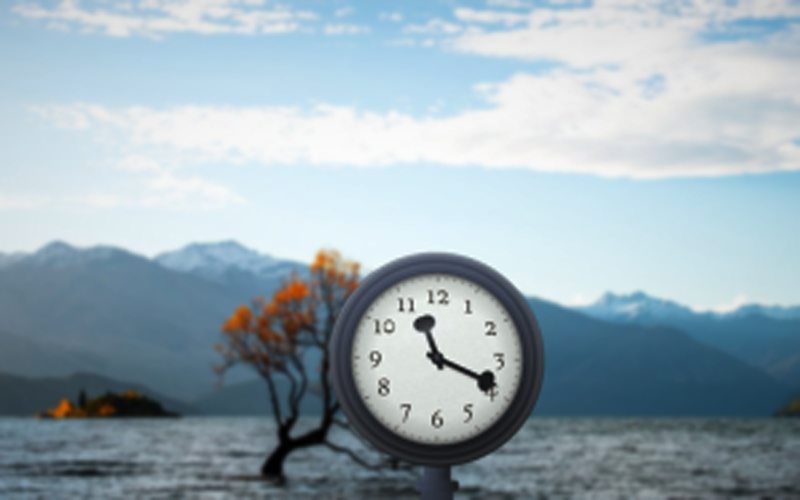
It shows {"hour": 11, "minute": 19}
